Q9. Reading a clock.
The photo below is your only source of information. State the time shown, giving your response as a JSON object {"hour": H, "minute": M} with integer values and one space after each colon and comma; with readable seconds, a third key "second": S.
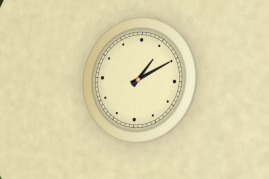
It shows {"hour": 1, "minute": 10}
